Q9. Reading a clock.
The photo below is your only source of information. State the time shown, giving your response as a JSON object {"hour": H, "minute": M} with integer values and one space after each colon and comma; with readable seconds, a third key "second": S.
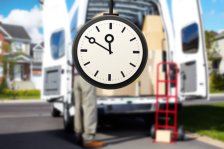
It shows {"hour": 11, "minute": 50}
